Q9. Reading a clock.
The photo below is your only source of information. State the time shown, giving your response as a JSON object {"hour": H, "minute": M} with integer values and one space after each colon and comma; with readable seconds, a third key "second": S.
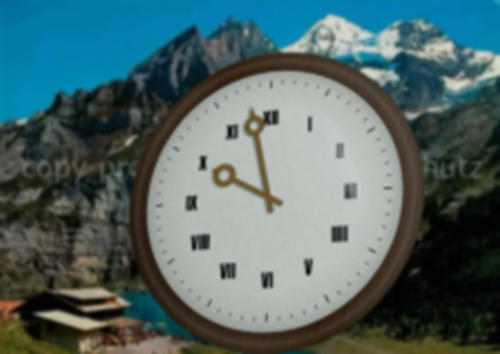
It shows {"hour": 9, "minute": 58}
